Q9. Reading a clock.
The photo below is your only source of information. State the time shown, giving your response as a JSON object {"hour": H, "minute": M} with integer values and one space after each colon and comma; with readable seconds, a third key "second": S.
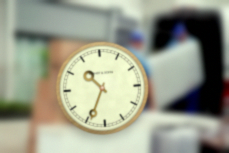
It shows {"hour": 10, "minute": 34}
